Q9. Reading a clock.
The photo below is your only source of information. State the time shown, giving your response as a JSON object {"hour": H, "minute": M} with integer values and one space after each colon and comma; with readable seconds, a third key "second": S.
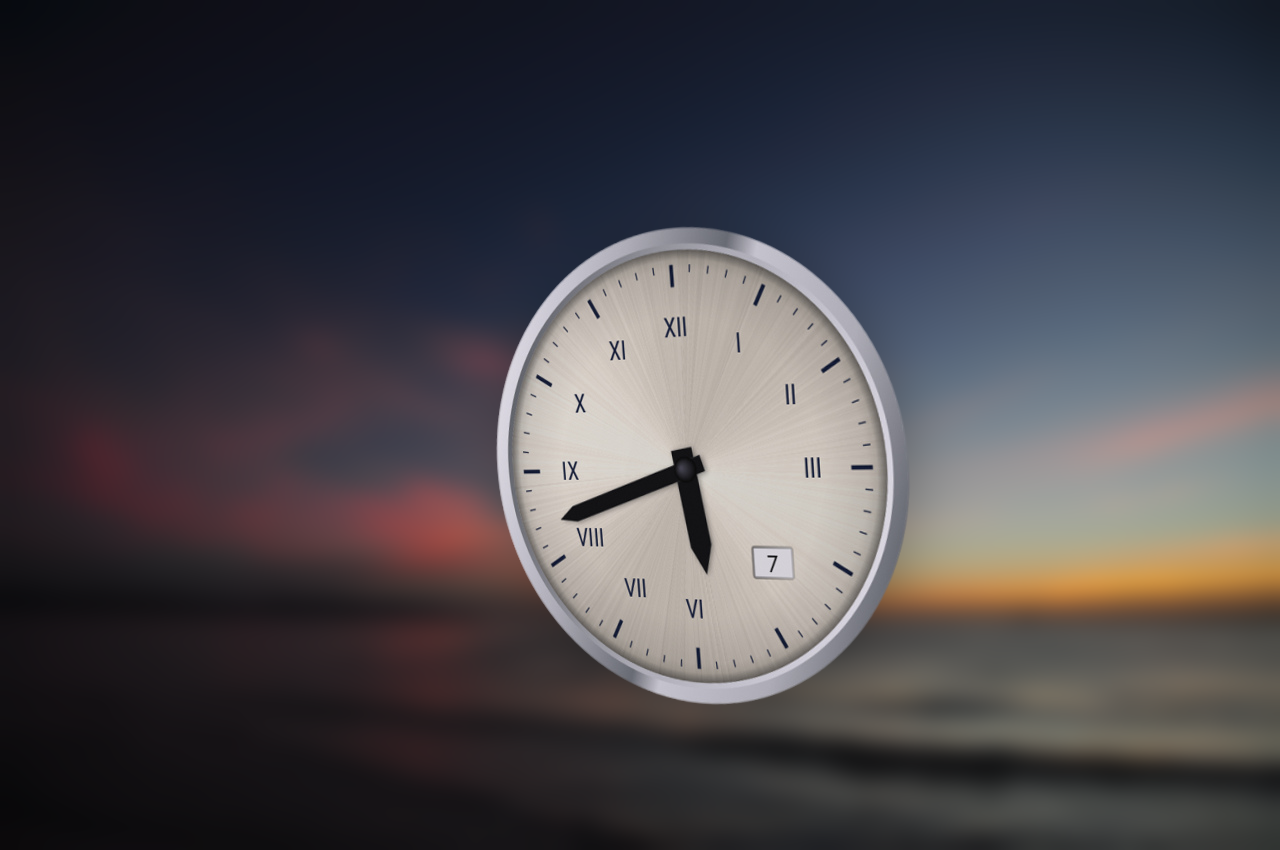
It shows {"hour": 5, "minute": 42}
